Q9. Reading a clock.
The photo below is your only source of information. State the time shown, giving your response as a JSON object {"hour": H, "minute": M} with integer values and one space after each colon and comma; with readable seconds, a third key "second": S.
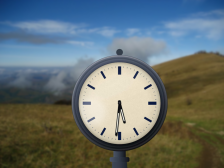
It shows {"hour": 5, "minute": 31}
